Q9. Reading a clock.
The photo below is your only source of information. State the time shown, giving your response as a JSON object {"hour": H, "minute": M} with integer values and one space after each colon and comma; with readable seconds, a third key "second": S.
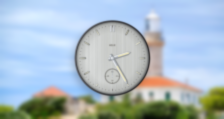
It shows {"hour": 2, "minute": 25}
